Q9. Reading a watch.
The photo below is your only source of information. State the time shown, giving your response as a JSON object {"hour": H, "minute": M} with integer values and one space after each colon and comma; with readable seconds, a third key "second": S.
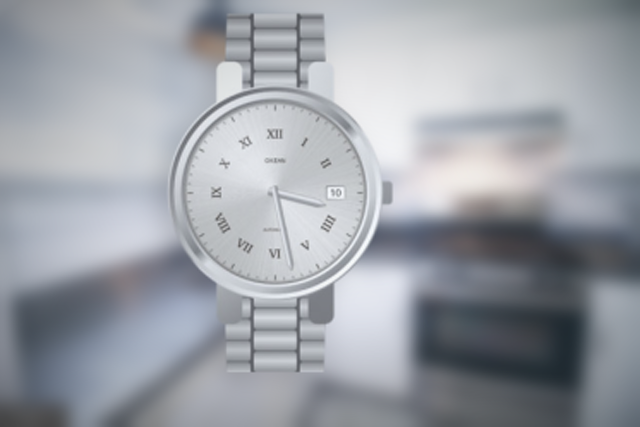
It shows {"hour": 3, "minute": 28}
